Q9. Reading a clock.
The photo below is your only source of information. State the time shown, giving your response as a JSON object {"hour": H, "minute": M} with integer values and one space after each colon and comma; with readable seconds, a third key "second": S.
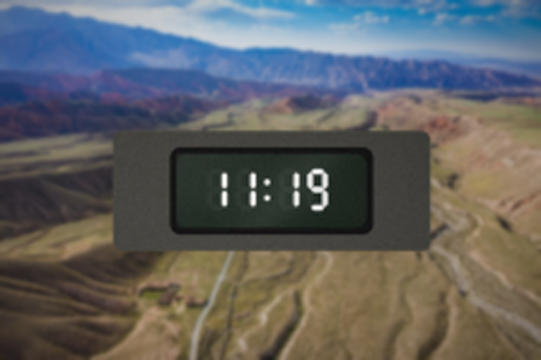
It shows {"hour": 11, "minute": 19}
